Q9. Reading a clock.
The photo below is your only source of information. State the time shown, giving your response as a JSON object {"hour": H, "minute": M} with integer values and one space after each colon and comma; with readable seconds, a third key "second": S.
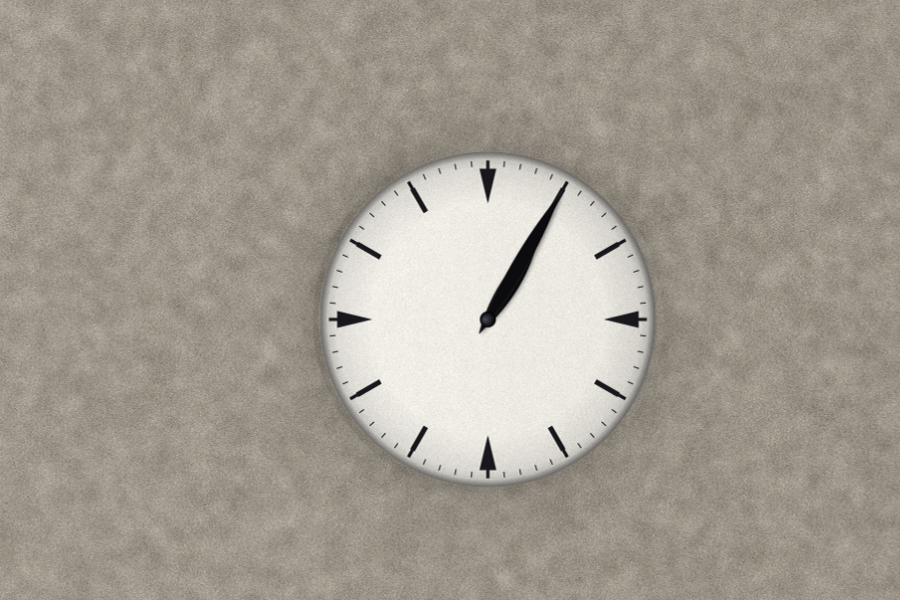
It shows {"hour": 1, "minute": 5}
